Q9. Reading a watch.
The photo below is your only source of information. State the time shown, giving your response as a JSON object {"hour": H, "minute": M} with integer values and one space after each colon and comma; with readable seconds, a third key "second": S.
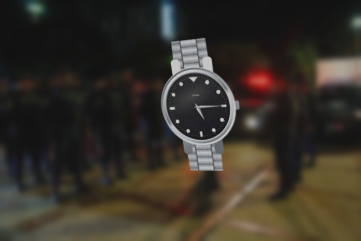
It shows {"hour": 5, "minute": 15}
